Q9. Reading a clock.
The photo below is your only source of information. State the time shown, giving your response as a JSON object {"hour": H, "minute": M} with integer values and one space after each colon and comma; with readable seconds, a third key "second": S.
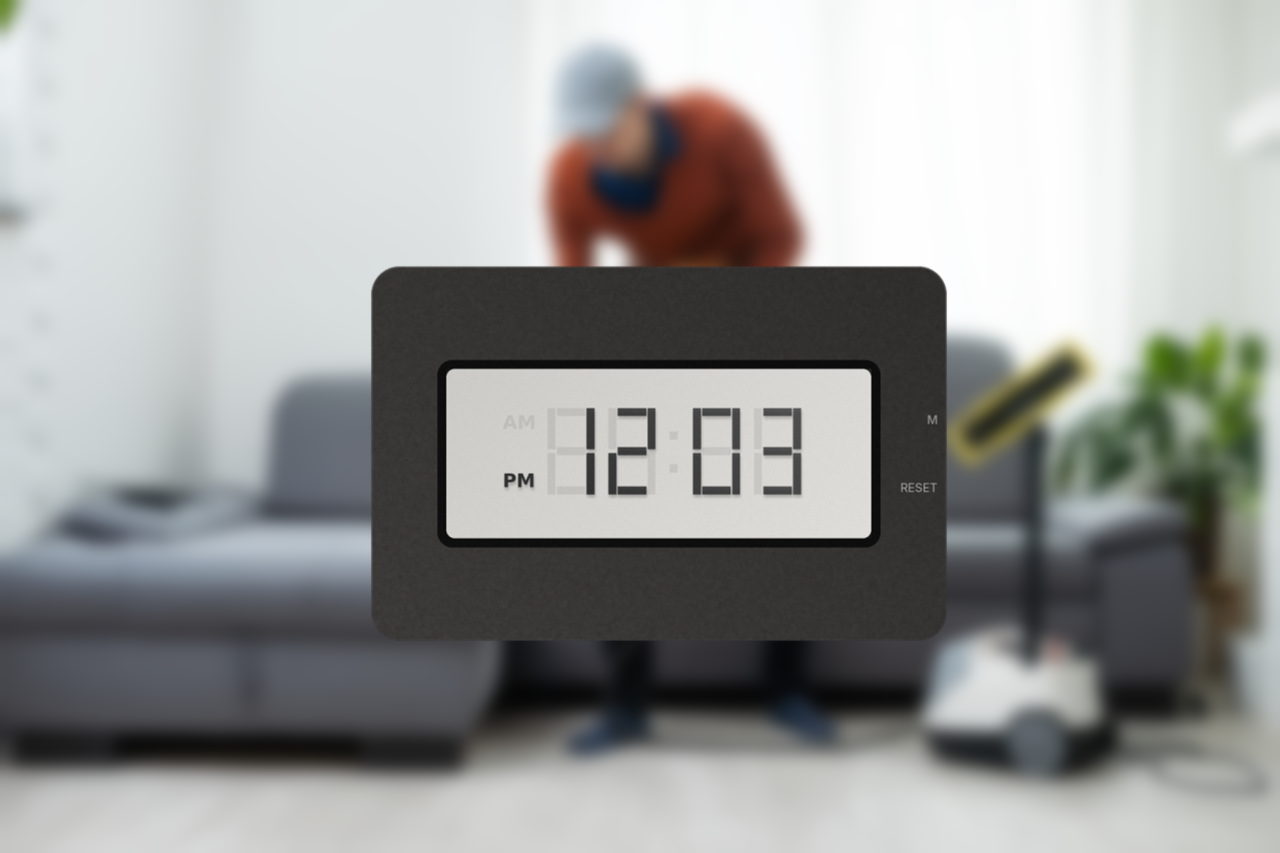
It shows {"hour": 12, "minute": 3}
